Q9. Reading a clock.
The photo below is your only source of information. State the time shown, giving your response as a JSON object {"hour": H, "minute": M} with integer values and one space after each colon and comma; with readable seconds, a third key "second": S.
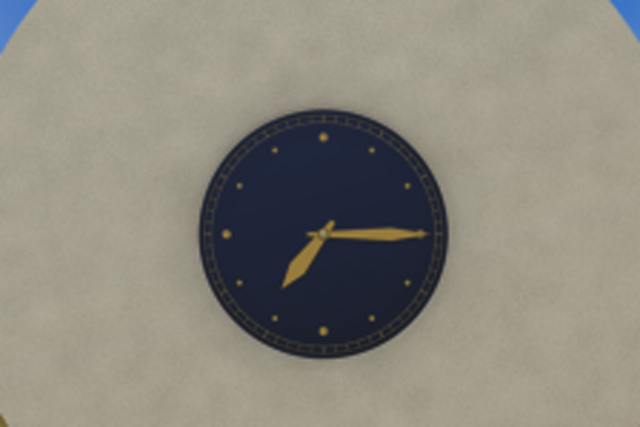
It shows {"hour": 7, "minute": 15}
